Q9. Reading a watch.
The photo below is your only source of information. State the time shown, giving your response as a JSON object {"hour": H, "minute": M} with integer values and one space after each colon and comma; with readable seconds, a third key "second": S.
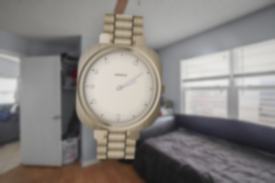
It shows {"hour": 2, "minute": 9}
